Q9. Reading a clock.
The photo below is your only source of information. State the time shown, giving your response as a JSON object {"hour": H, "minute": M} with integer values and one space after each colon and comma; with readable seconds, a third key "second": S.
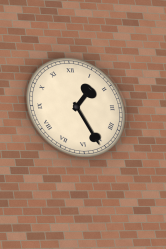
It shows {"hour": 1, "minute": 26}
